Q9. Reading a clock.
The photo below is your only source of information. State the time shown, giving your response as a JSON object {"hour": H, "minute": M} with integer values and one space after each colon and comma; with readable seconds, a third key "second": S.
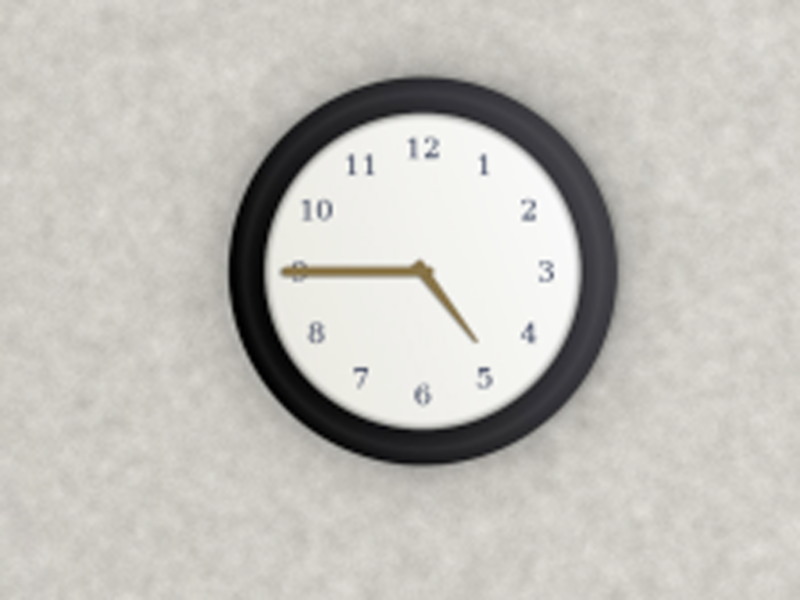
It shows {"hour": 4, "minute": 45}
